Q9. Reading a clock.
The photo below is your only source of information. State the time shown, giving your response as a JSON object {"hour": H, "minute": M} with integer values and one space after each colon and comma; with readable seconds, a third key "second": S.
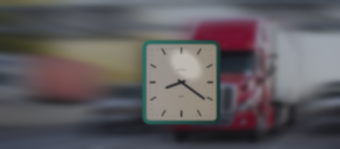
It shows {"hour": 8, "minute": 21}
